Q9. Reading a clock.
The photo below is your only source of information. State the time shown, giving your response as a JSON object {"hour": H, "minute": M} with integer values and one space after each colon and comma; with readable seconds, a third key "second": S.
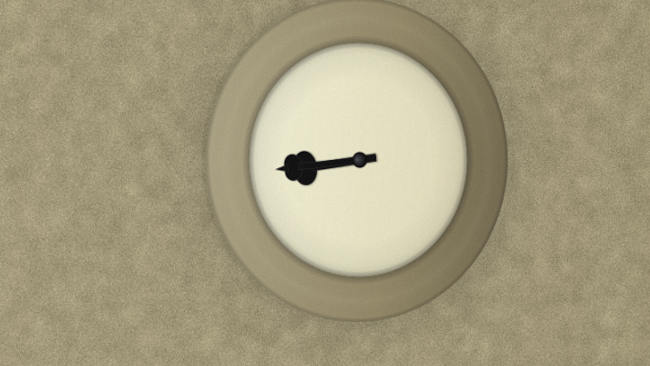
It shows {"hour": 8, "minute": 44}
